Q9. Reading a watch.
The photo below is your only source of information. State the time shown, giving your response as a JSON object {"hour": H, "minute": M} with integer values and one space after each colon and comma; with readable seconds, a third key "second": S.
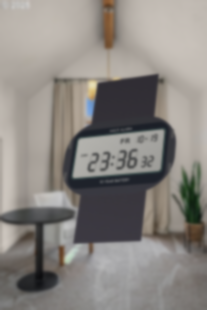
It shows {"hour": 23, "minute": 36}
